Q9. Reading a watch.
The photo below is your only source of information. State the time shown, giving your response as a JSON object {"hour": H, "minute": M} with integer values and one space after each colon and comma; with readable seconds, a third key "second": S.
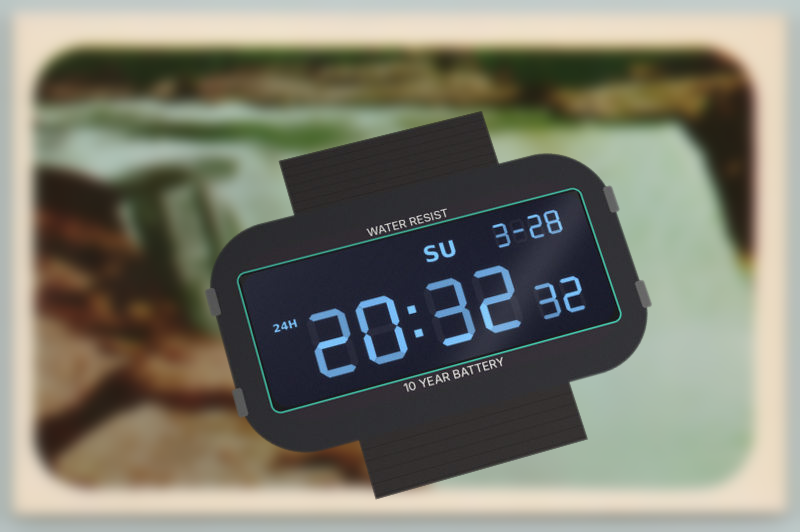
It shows {"hour": 20, "minute": 32, "second": 32}
